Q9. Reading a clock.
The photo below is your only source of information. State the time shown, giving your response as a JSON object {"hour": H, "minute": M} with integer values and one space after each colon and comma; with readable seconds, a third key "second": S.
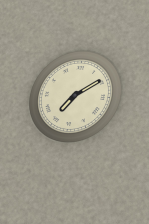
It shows {"hour": 7, "minute": 9}
